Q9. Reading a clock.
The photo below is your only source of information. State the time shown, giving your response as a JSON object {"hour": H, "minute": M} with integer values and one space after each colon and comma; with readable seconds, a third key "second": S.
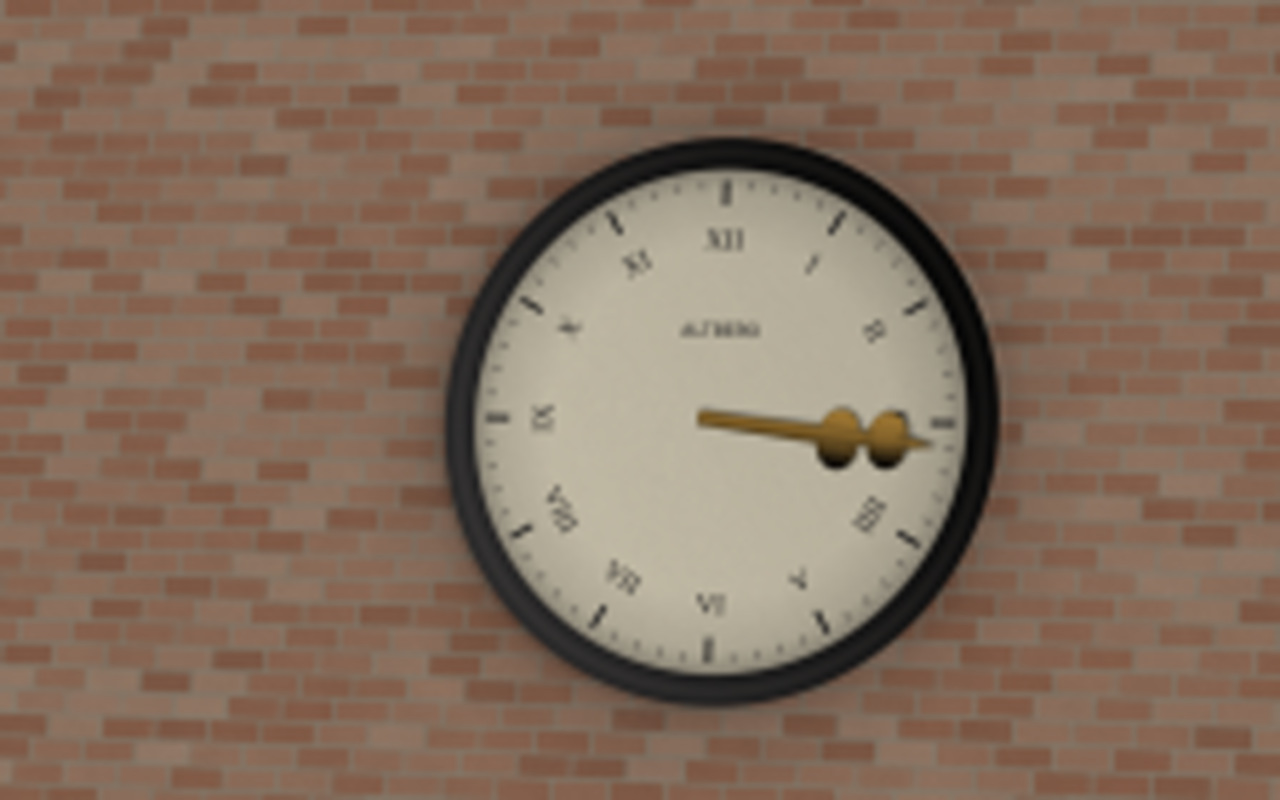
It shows {"hour": 3, "minute": 16}
